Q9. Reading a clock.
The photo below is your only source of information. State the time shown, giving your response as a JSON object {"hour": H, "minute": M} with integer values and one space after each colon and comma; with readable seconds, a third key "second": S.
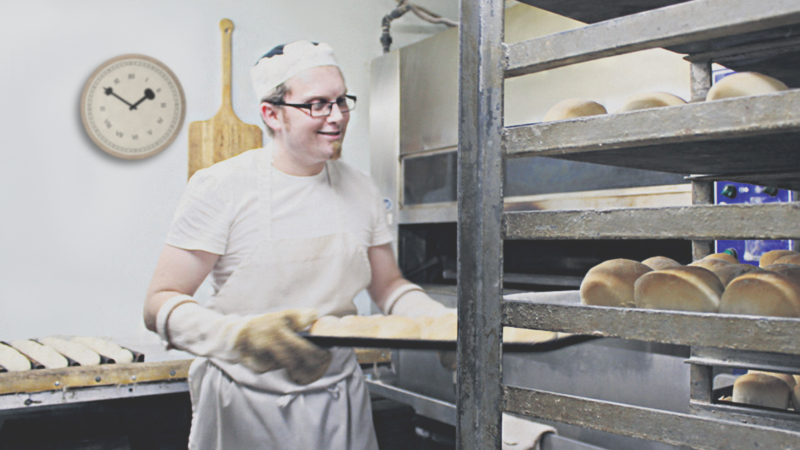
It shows {"hour": 1, "minute": 51}
